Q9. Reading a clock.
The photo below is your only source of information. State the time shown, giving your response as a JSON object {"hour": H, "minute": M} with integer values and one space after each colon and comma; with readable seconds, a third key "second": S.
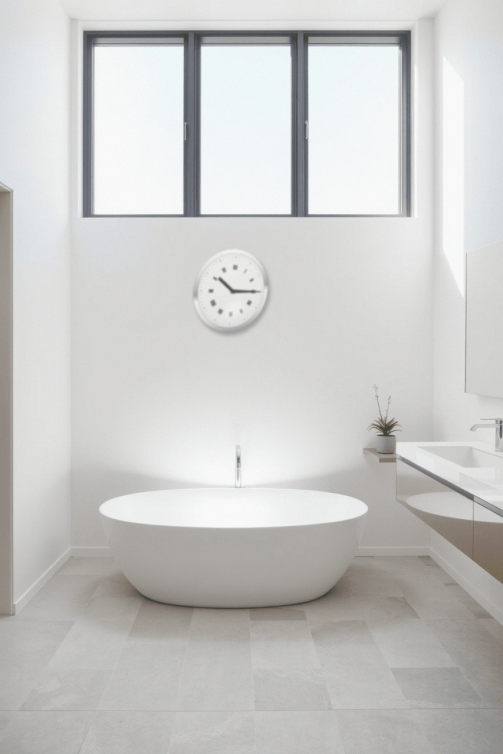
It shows {"hour": 10, "minute": 15}
